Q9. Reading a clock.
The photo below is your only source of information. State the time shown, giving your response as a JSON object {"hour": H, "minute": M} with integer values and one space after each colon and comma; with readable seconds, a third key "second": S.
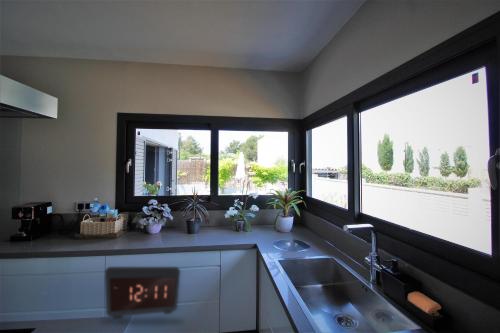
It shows {"hour": 12, "minute": 11}
